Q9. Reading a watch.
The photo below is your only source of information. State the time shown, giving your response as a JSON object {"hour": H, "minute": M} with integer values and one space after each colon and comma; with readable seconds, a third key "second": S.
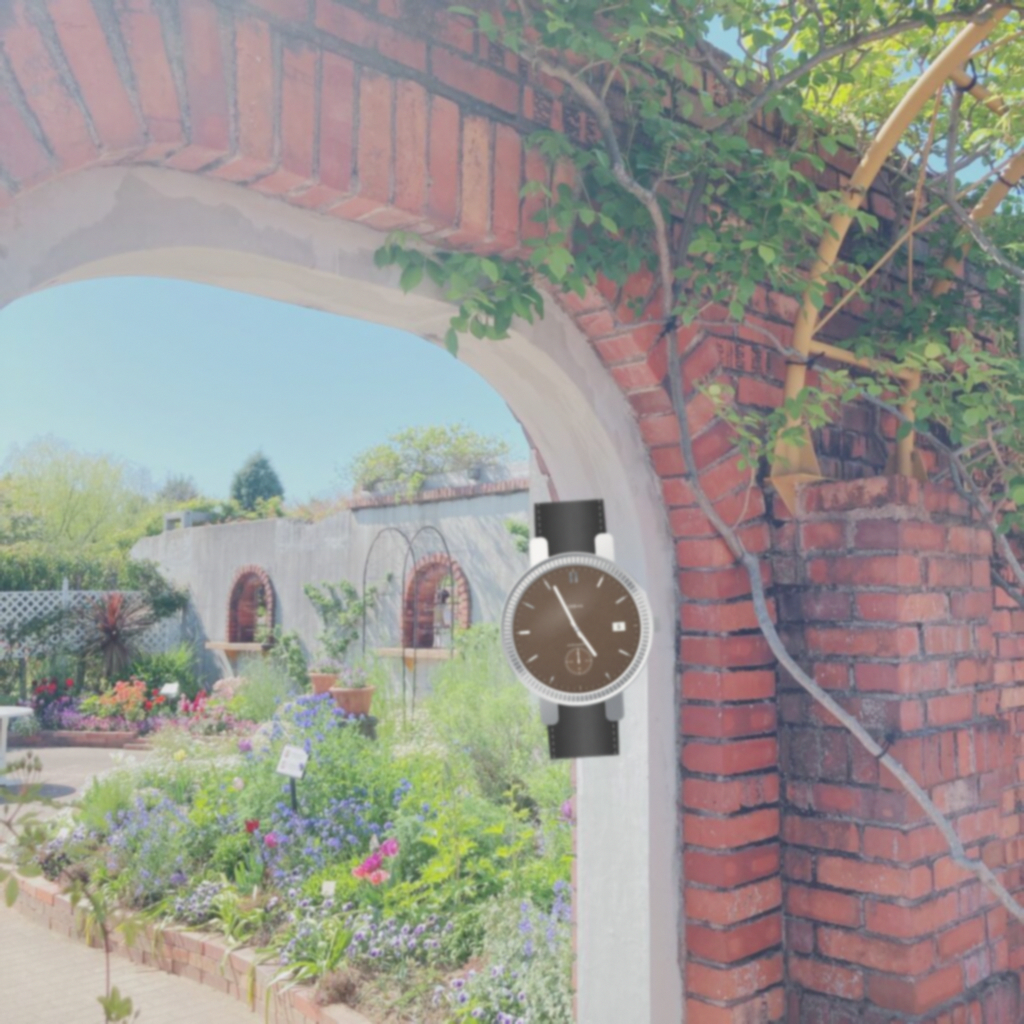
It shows {"hour": 4, "minute": 56}
